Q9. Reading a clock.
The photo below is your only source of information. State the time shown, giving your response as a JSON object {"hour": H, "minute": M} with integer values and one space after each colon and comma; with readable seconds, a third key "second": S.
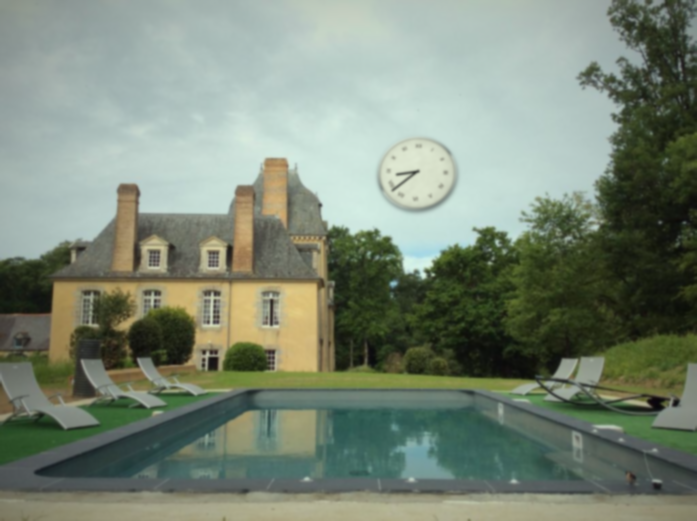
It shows {"hour": 8, "minute": 38}
